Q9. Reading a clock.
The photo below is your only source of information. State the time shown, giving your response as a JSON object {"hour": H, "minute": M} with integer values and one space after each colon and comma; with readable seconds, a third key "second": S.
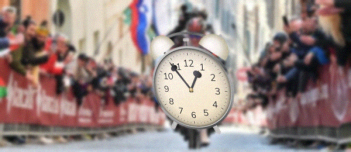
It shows {"hour": 12, "minute": 54}
